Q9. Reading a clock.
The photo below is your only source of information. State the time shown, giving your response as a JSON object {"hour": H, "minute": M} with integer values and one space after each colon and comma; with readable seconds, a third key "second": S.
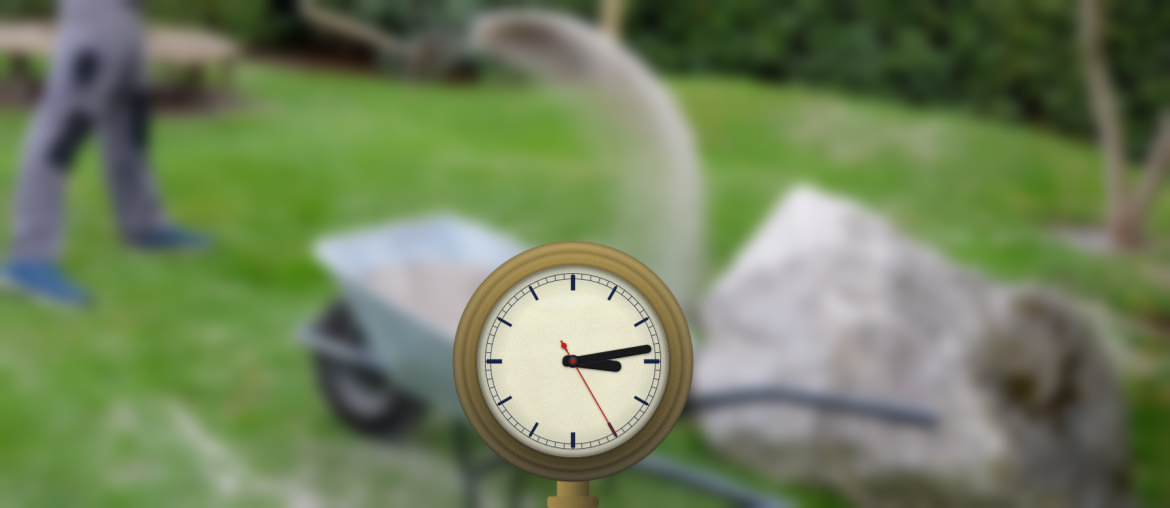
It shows {"hour": 3, "minute": 13, "second": 25}
